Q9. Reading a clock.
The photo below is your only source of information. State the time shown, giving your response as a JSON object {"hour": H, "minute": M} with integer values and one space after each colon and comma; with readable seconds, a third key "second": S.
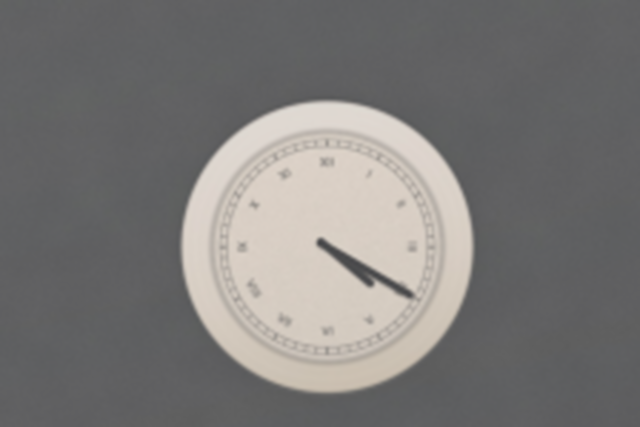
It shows {"hour": 4, "minute": 20}
